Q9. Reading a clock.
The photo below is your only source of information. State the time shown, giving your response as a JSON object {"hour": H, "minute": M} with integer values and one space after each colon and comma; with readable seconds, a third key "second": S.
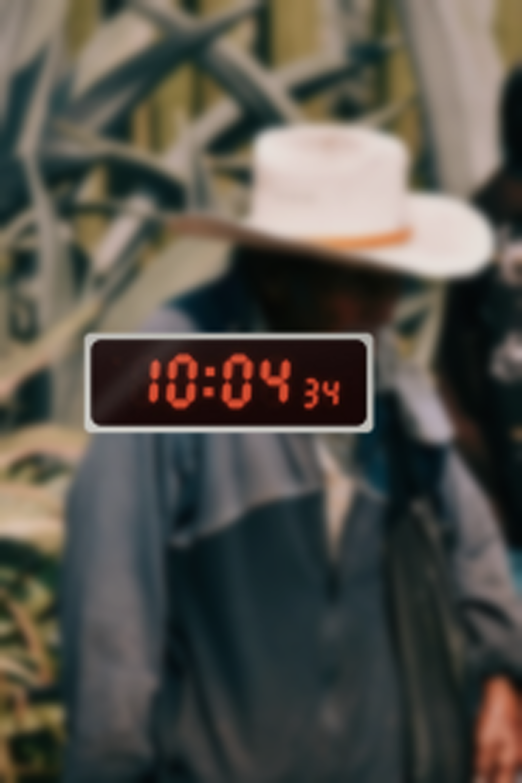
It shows {"hour": 10, "minute": 4, "second": 34}
